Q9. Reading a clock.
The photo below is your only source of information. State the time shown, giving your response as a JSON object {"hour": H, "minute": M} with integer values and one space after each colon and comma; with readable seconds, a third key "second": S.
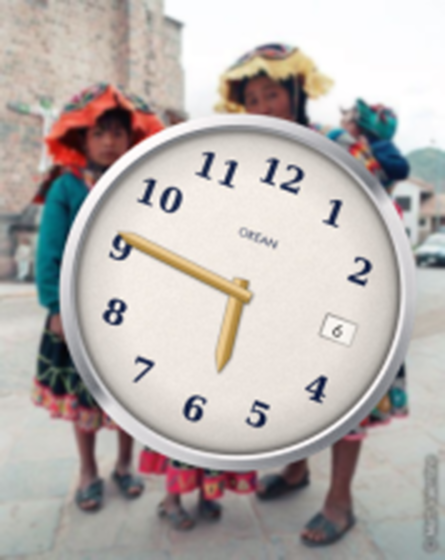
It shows {"hour": 5, "minute": 46}
